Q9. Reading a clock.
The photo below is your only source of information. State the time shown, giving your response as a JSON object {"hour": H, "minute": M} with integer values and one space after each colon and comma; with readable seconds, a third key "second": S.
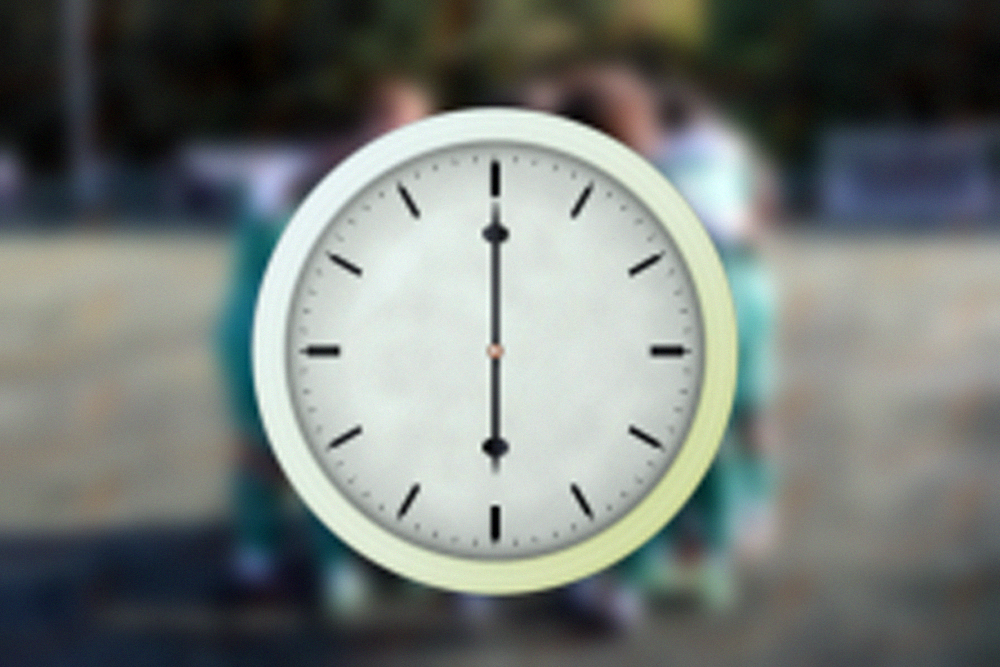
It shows {"hour": 6, "minute": 0}
